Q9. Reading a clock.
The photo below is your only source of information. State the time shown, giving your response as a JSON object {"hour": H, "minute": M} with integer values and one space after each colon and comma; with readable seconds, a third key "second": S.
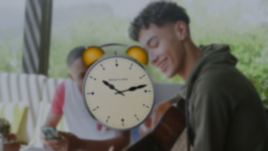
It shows {"hour": 10, "minute": 13}
